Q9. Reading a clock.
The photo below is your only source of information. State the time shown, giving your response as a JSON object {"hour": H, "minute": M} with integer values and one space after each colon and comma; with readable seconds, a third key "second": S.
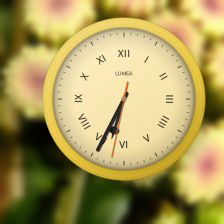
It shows {"hour": 6, "minute": 34, "second": 32}
